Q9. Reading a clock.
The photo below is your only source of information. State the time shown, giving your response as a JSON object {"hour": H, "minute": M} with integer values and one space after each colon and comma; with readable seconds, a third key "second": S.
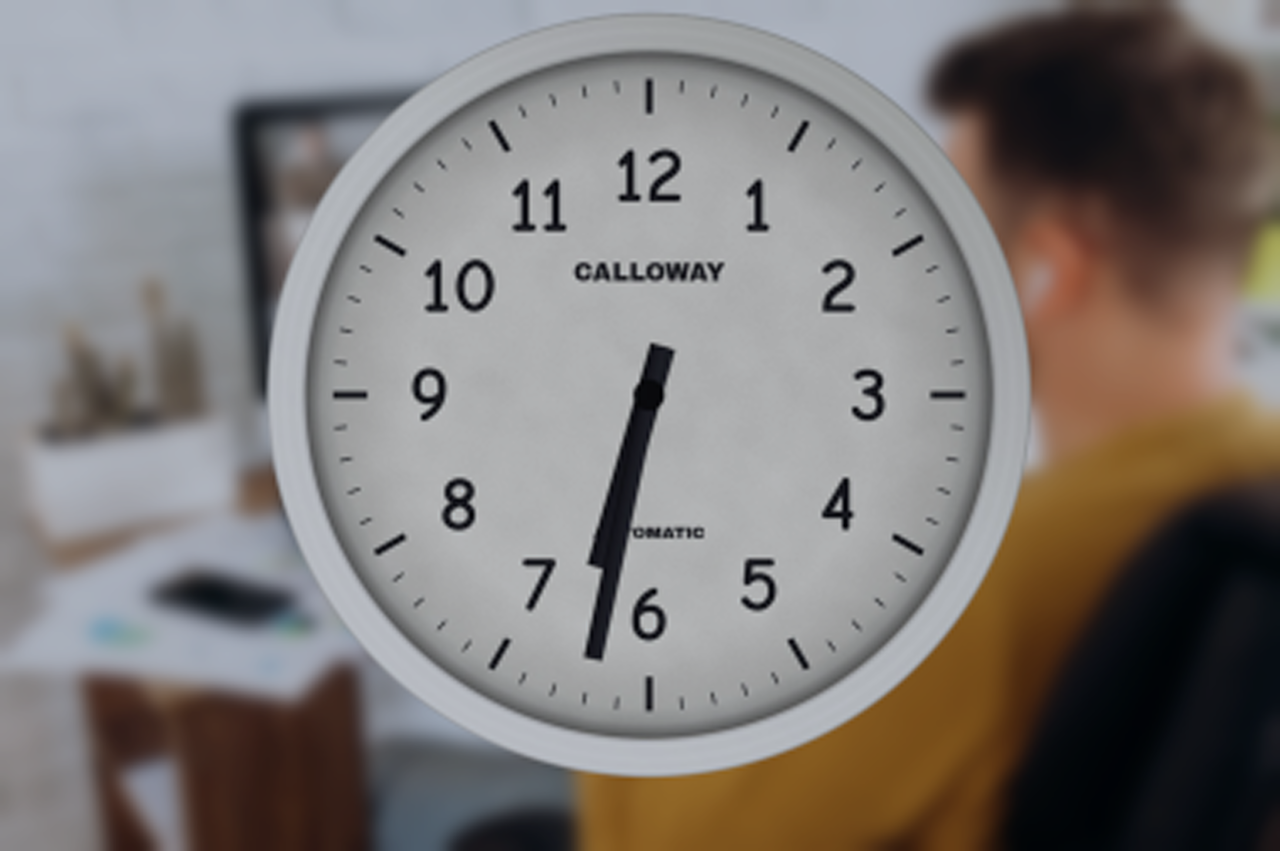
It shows {"hour": 6, "minute": 32}
